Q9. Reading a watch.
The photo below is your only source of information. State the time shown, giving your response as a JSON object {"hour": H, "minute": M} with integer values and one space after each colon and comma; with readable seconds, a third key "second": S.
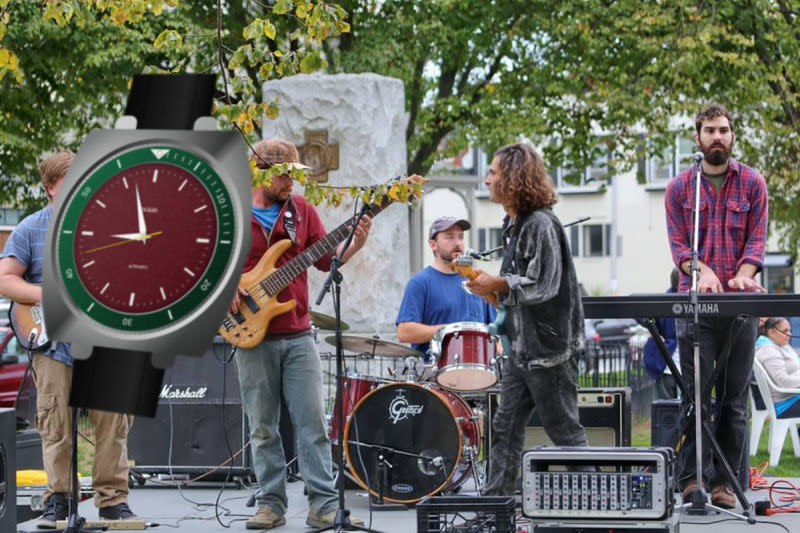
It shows {"hour": 8, "minute": 56, "second": 42}
